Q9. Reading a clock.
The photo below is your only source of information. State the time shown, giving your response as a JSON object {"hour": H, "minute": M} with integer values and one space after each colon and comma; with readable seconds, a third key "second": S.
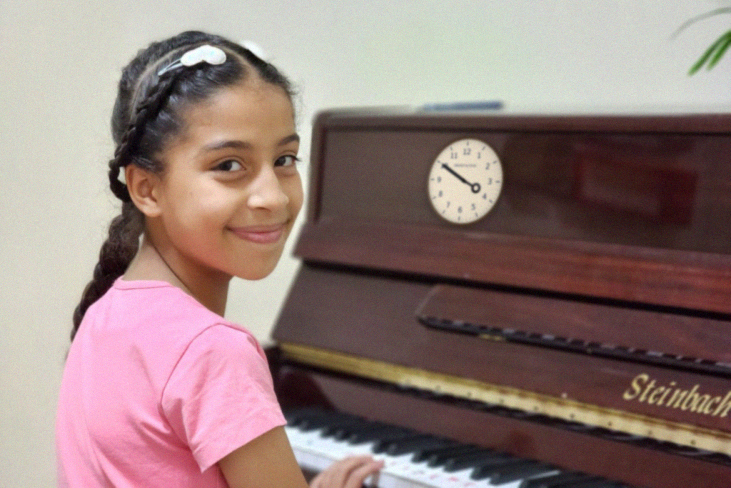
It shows {"hour": 3, "minute": 50}
